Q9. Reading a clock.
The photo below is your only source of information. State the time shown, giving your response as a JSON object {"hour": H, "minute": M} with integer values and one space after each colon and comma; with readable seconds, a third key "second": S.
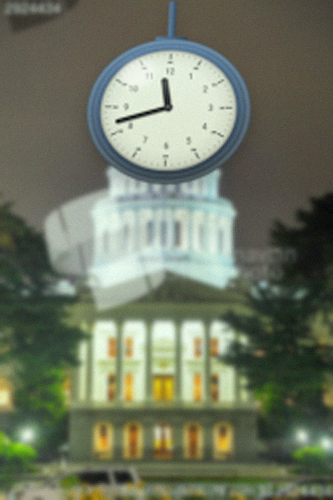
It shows {"hour": 11, "minute": 42}
